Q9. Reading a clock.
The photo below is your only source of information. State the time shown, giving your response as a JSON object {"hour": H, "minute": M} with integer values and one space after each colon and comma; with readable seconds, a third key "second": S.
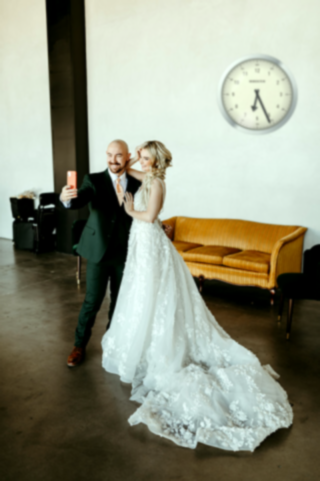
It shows {"hour": 6, "minute": 26}
